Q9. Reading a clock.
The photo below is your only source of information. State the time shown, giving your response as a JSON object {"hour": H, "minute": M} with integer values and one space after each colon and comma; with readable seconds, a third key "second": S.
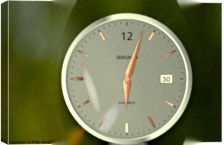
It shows {"hour": 6, "minute": 3}
